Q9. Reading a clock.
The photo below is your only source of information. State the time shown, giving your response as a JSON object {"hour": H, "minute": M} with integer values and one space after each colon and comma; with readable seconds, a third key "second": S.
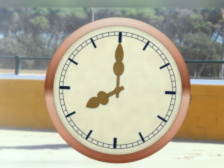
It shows {"hour": 8, "minute": 0}
